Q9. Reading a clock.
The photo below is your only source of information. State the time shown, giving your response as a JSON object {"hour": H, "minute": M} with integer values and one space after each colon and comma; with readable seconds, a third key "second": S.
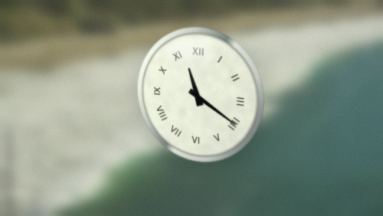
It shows {"hour": 11, "minute": 20}
